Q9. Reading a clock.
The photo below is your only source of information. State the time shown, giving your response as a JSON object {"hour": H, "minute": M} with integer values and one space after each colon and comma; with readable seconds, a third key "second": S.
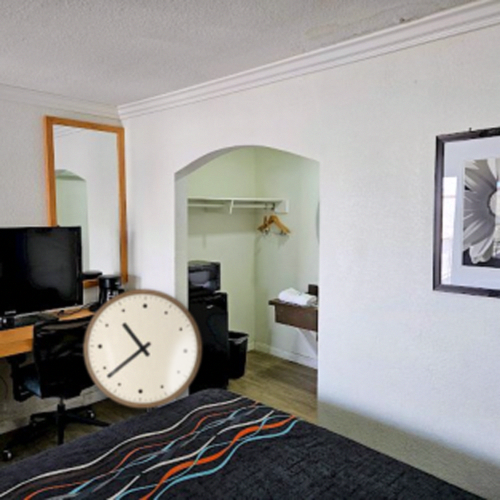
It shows {"hour": 10, "minute": 38}
